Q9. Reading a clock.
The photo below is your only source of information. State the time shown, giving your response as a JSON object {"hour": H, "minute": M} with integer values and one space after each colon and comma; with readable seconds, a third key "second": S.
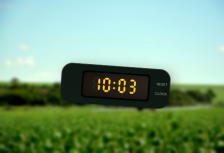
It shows {"hour": 10, "minute": 3}
